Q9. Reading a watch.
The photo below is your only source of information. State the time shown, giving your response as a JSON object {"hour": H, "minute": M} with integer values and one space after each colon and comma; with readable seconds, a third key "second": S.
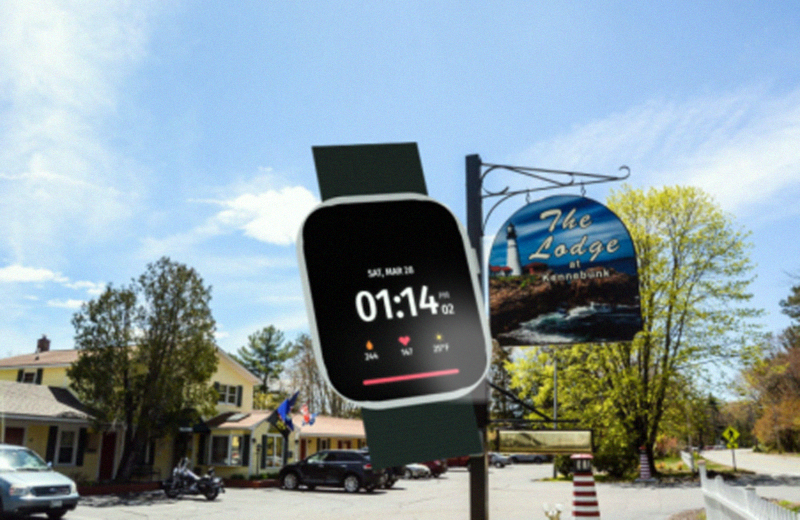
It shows {"hour": 1, "minute": 14}
